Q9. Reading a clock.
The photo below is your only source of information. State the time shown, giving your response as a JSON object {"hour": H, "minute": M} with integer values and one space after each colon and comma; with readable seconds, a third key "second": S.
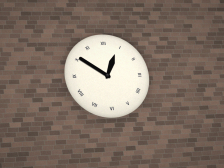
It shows {"hour": 12, "minute": 51}
